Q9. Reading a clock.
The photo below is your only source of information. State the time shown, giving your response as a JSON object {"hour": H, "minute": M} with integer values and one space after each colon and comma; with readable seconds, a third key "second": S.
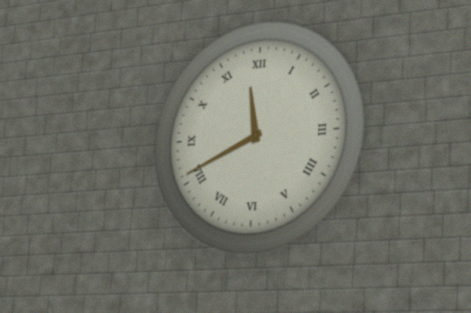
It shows {"hour": 11, "minute": 41}
